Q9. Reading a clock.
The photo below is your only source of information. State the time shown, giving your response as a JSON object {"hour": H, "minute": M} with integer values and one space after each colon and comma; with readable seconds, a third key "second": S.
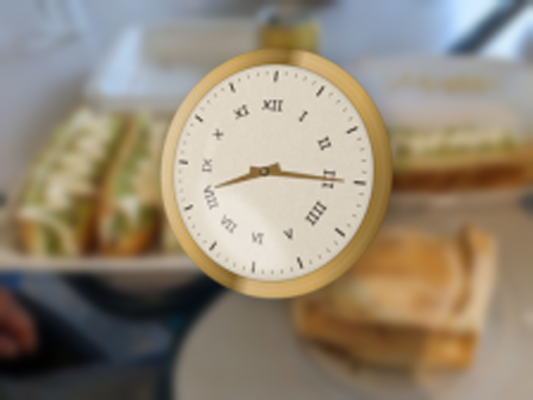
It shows {"hour": 8, "minute": 15}
